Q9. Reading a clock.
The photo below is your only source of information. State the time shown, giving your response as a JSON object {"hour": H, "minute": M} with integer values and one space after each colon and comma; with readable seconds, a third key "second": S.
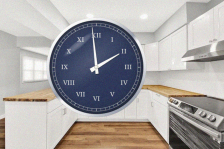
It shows {"hour": 1, "minute": 59}
